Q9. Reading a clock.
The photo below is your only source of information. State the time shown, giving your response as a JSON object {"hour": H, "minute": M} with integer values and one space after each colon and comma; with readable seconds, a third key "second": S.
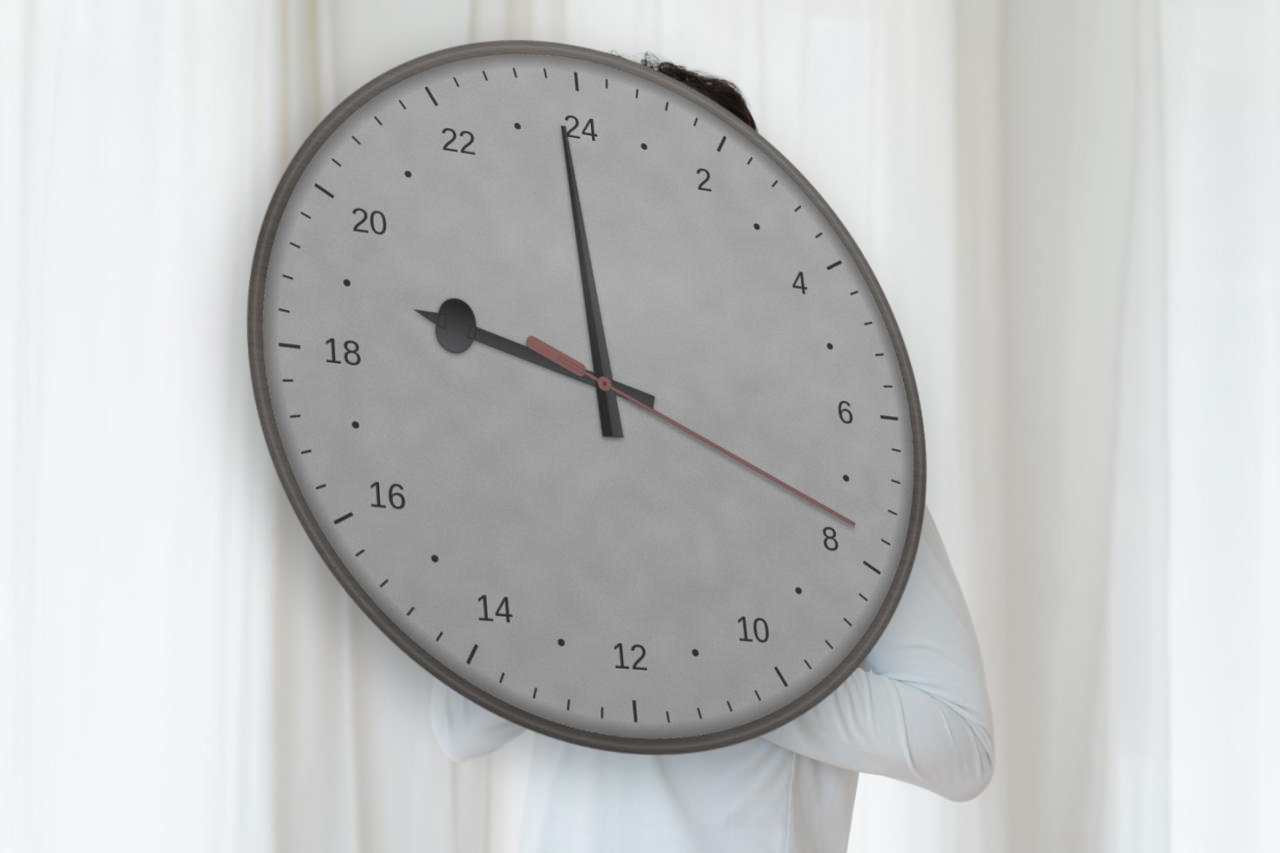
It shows {"hour": 18, "minute": 59, "second": 19}
